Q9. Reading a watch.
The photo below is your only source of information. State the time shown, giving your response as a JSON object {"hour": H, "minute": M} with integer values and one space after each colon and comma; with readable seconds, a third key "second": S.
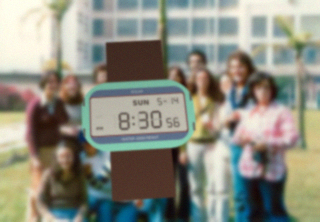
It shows {"hour": 8, "minute": 30}
